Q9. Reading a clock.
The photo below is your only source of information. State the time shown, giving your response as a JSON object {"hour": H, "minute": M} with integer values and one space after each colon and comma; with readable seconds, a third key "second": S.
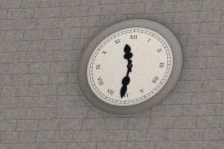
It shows {"hour": 11, "minute": 31}
